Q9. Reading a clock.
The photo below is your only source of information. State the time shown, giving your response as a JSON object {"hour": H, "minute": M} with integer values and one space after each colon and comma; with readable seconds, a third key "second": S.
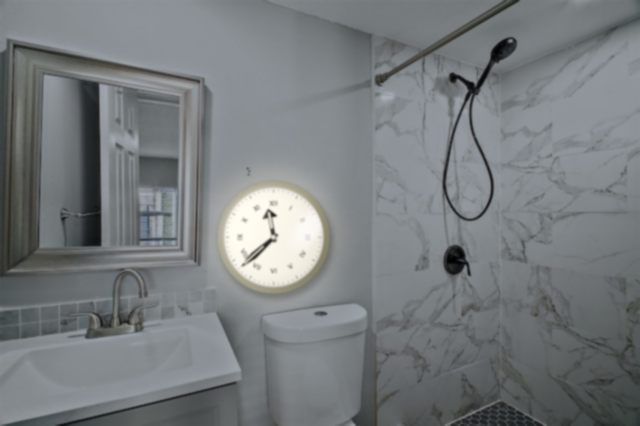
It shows {"hour": 11, "minute": 38}
